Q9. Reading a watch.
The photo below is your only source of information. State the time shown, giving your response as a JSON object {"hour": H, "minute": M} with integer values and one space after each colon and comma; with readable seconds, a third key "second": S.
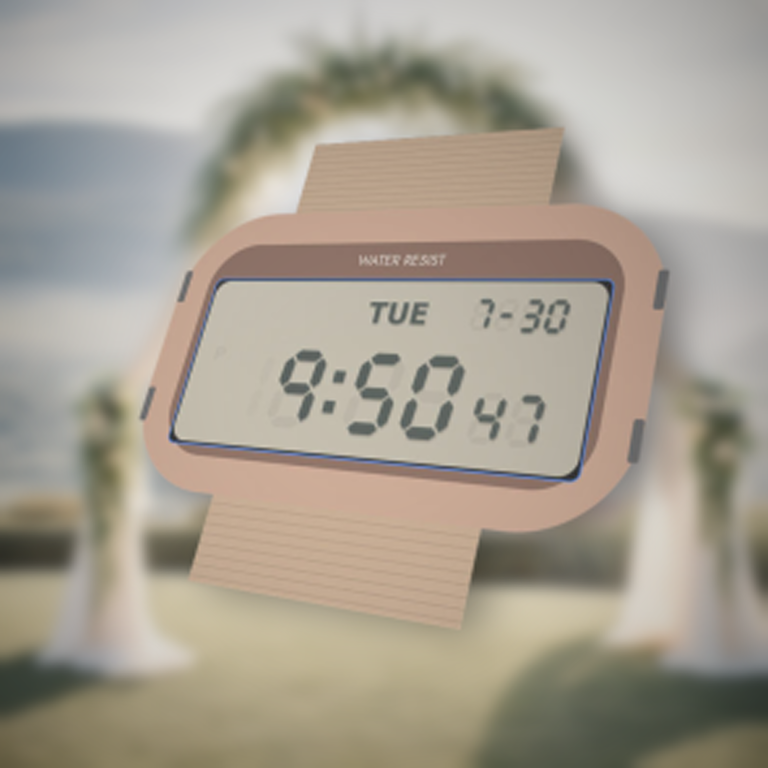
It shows {"hour": 9, "minute": 50, "second": 47}
